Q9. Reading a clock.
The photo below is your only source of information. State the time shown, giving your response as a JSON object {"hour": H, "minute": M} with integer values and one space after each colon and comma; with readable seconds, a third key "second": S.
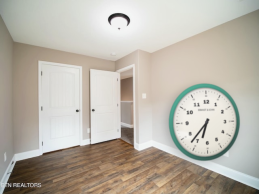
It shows {"hour": 6, "minute": 37}
